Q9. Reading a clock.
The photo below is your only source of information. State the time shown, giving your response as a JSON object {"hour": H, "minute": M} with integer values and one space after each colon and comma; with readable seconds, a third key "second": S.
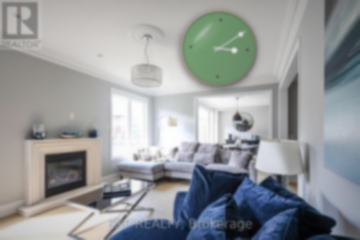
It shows {"hour": 3, "minute": 9}
